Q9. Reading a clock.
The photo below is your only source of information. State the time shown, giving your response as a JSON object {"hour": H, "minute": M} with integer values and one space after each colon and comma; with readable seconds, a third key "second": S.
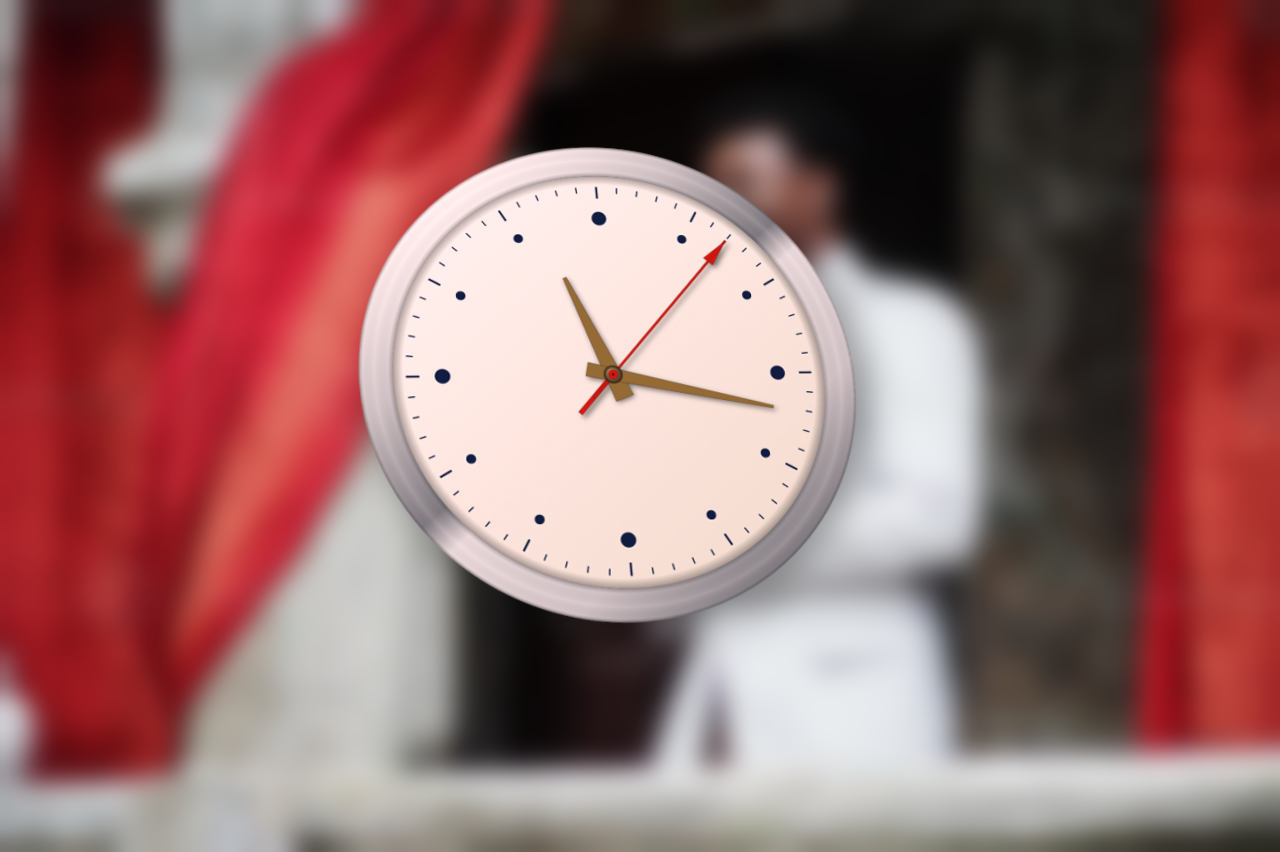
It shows {"hour": 11, "minute": 17, "second": 7}
